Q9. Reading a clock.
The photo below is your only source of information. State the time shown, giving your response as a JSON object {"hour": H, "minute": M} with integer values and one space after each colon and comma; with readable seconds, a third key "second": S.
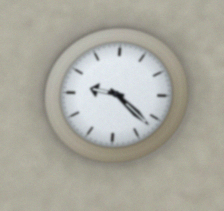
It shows {"hour": 9, "minute": 22}
